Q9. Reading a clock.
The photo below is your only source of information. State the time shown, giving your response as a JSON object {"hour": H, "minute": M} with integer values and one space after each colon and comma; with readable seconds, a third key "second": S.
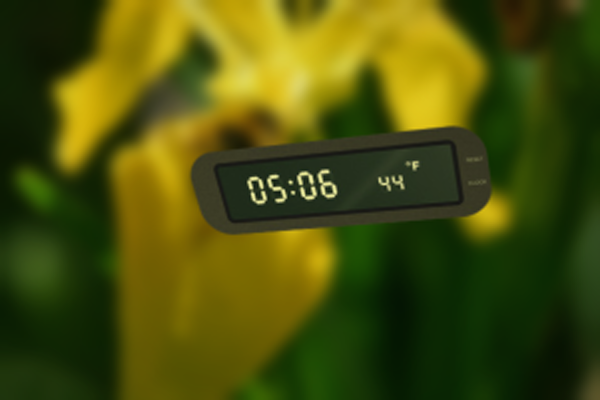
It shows {"hour": 5, "minute": 6}
